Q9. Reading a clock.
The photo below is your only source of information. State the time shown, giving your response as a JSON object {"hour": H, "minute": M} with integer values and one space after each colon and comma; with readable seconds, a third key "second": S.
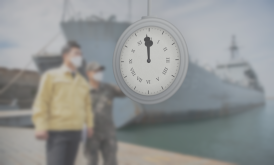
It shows {"hour": 11, "minute": 59}
